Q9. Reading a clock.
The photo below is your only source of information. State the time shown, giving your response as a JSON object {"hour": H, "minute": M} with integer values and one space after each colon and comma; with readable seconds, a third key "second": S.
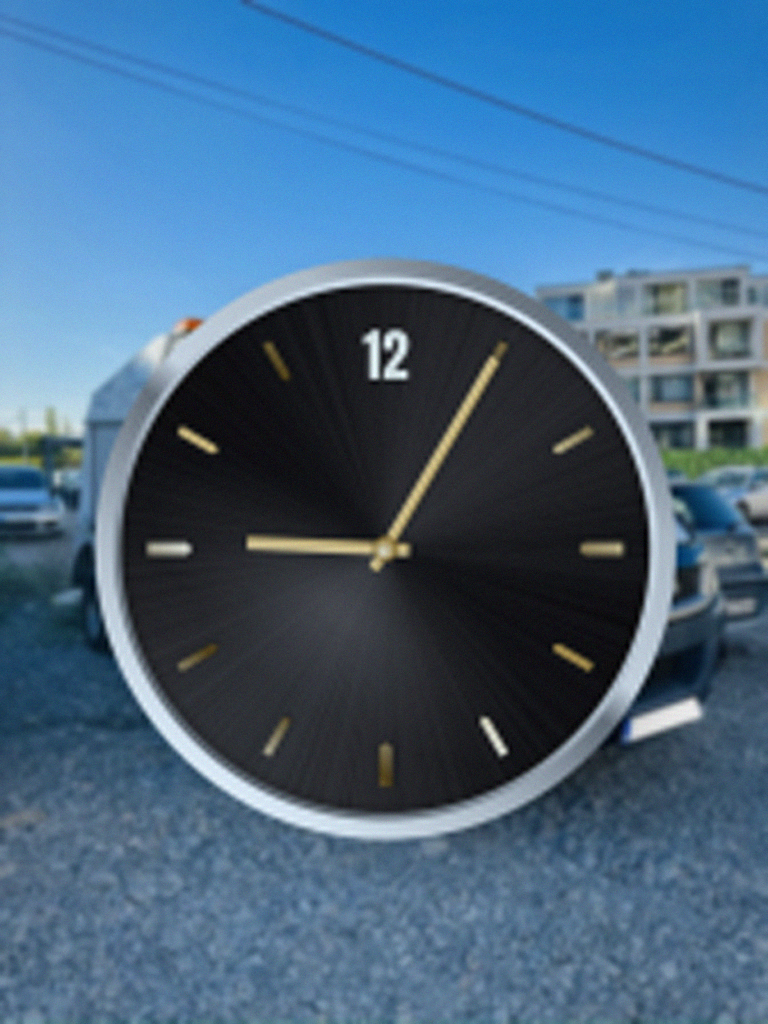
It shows {"hour": 9, "minute": 5}
